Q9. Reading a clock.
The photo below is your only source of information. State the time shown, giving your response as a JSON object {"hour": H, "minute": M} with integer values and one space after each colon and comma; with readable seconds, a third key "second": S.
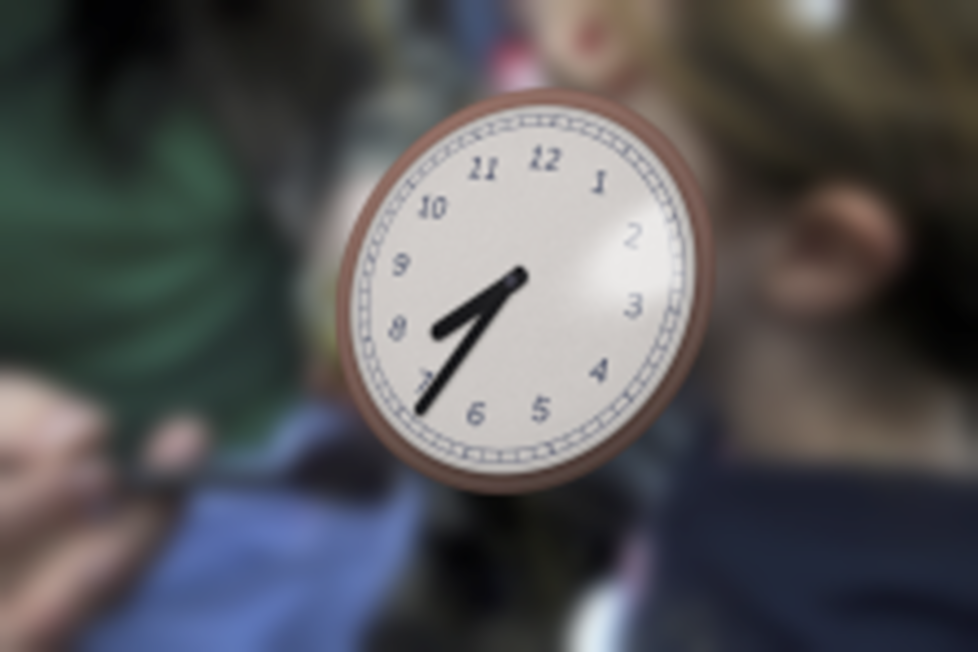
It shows {"hour": 7, "minute": 34}
